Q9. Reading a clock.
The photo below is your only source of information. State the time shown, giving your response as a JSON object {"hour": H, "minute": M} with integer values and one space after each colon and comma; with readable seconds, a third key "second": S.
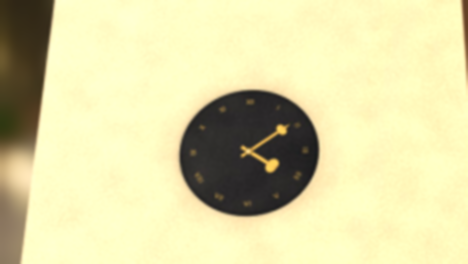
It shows {"hour": 4, "minute": 9}
